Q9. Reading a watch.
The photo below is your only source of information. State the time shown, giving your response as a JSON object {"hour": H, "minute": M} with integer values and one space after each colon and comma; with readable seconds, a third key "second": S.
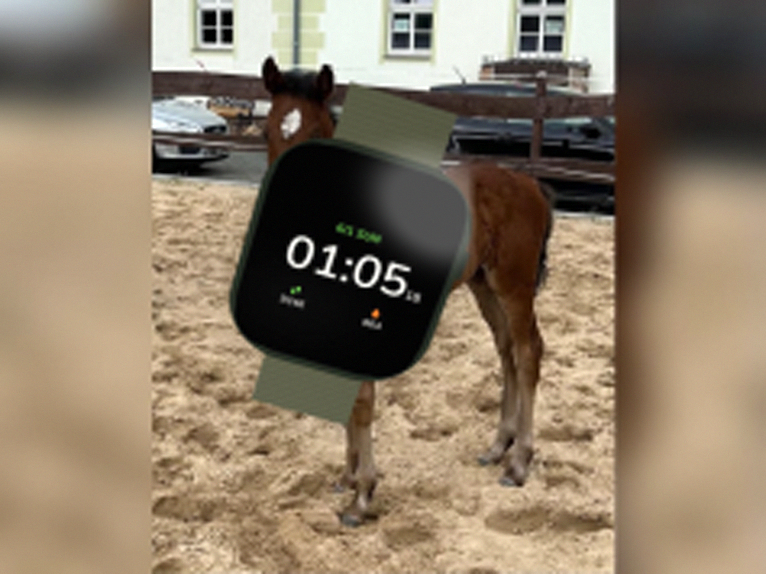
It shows {"hour": 1, "minute": 5}
